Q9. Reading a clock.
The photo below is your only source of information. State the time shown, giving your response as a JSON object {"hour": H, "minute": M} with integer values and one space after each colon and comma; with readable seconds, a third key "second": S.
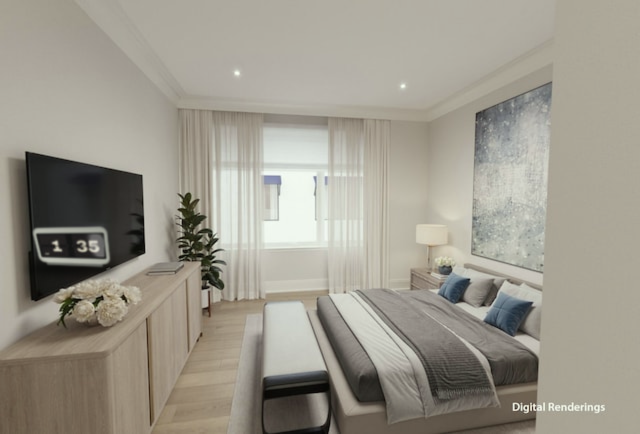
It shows {"hour": 1, "minute": 35}
